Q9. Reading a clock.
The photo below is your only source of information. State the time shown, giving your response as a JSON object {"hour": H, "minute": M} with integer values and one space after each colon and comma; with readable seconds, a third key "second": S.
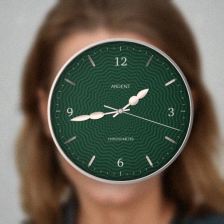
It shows {"hour": 1, "minute": 43, "second": 18}
